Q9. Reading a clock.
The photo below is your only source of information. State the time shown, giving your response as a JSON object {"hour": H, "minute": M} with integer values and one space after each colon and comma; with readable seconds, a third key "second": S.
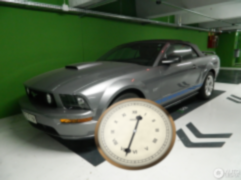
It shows {"hour": 12, "minute": 33}
